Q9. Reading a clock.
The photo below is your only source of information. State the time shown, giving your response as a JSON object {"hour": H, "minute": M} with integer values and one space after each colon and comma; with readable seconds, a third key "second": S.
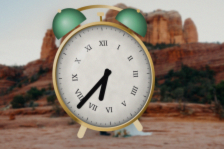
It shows {"hour": 6, "minute": 38}
